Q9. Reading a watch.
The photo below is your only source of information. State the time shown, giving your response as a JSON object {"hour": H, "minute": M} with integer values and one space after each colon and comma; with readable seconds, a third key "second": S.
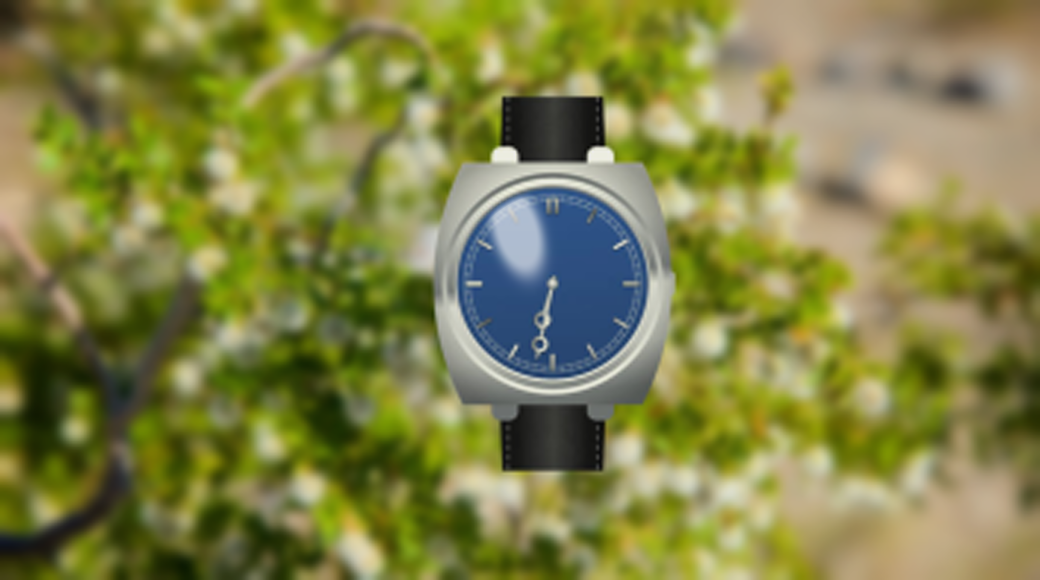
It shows {"hour": 6, "minute": 32}
